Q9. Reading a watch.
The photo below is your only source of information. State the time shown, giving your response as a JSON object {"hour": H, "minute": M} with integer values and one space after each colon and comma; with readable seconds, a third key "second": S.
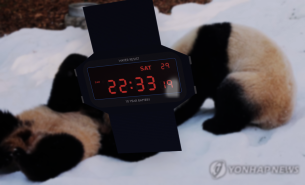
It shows {"hour": 22, "minute": 33, "second": 19}
